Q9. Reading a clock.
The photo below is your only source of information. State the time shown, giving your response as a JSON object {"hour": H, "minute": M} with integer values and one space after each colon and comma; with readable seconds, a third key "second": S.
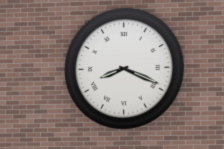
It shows {"hour": 8, "minute": 19}
